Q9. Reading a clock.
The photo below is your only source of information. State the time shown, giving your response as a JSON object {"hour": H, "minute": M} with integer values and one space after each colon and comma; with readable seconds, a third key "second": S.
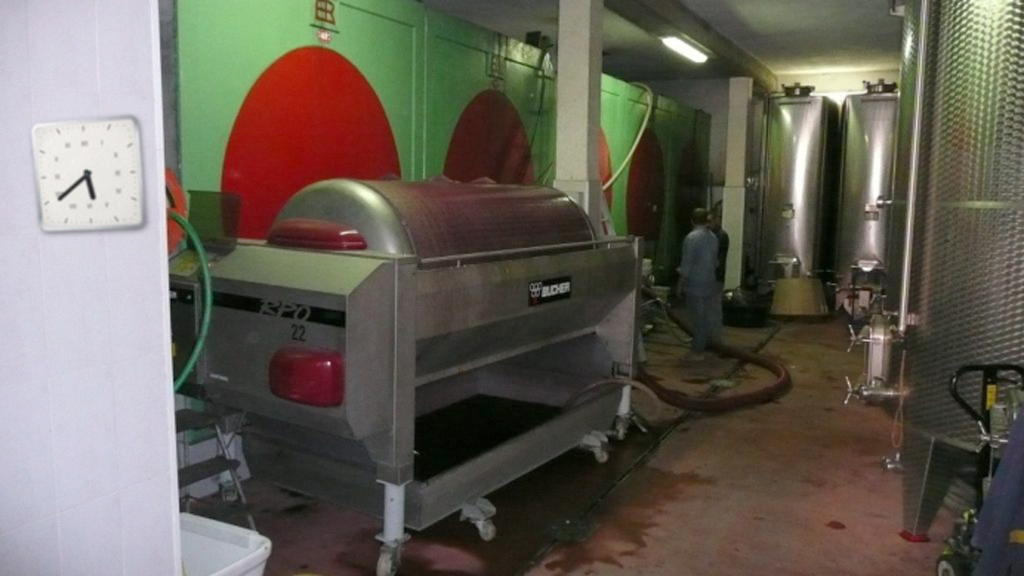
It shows {"hour": 5, "minute": 39}
